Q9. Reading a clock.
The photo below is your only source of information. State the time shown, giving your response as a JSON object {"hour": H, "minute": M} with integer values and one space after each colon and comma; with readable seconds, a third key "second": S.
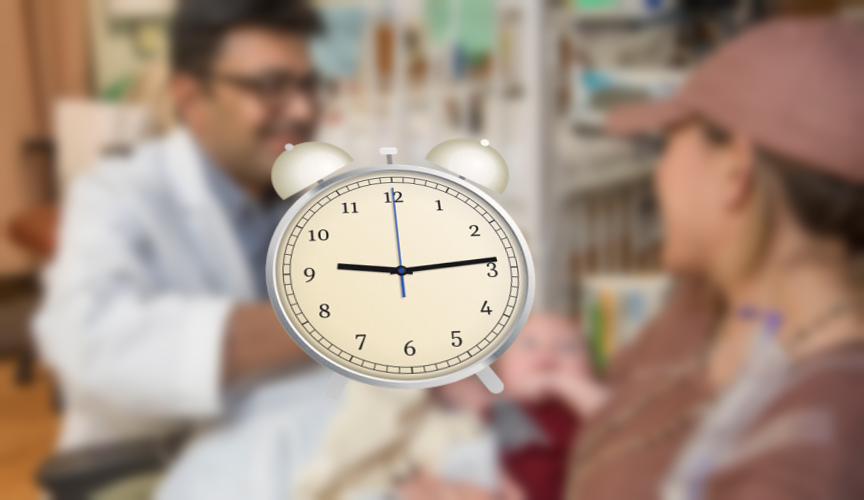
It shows {"hour": 9, "minute": 14, "second": 0}
